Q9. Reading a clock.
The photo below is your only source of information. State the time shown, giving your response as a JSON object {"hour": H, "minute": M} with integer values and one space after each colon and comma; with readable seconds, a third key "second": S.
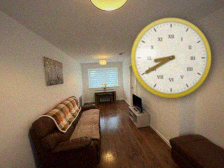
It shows {"hour": 8, "minute": 40}
